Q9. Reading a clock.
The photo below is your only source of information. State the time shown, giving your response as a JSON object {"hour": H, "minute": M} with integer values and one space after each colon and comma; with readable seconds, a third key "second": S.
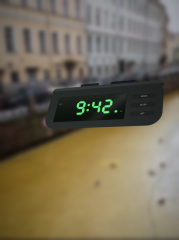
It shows {"hour": 9, "minute": 42}
